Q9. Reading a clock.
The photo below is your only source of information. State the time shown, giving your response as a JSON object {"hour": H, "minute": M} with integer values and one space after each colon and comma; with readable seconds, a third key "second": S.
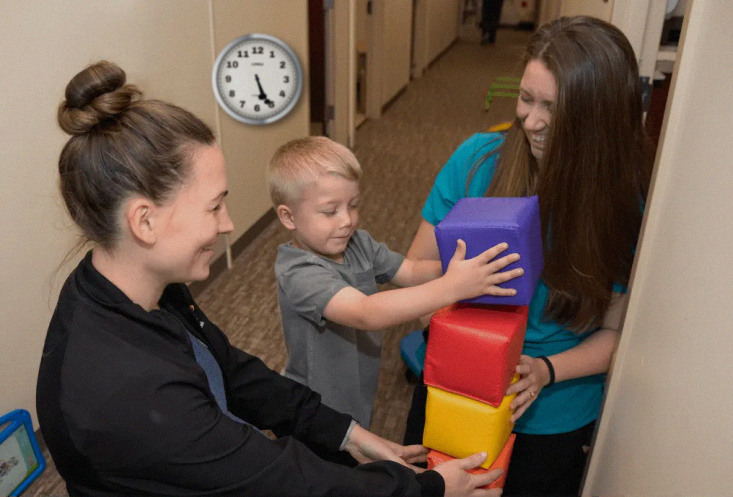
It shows {"hour": 5, "minute": 26}
